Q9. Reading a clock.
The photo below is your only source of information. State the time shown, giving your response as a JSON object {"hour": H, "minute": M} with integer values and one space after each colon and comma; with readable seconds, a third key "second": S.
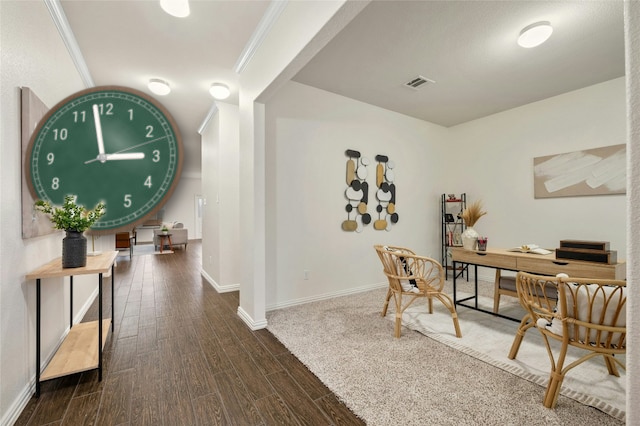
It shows {"hour": 2, "minute": 58, "second": 12}
